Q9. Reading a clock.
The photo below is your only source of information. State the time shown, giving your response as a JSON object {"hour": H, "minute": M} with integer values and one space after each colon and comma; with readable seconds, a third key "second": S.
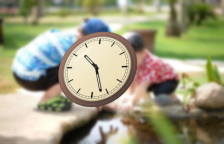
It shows {"hour": 10, "minute": 27}
